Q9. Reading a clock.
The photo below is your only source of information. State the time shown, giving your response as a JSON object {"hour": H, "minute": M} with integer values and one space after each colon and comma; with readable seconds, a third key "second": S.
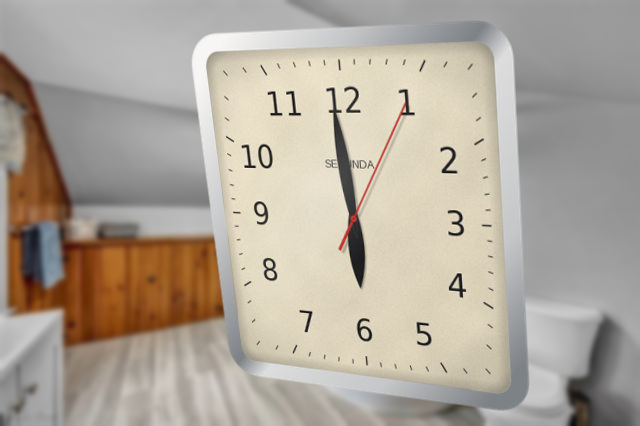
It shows {"hour": 5, "minute": 59, "second": 5}
